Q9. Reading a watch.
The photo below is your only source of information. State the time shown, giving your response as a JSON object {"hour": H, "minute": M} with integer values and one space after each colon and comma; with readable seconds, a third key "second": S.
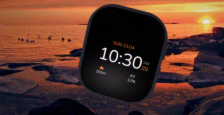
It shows {"hour": 10, "minute": 30}
